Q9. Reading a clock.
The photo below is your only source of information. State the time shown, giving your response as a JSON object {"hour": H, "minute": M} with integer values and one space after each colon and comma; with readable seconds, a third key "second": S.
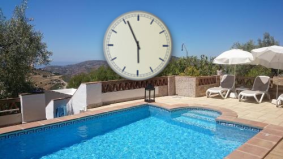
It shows {"hour": 5, "minute": 56}
